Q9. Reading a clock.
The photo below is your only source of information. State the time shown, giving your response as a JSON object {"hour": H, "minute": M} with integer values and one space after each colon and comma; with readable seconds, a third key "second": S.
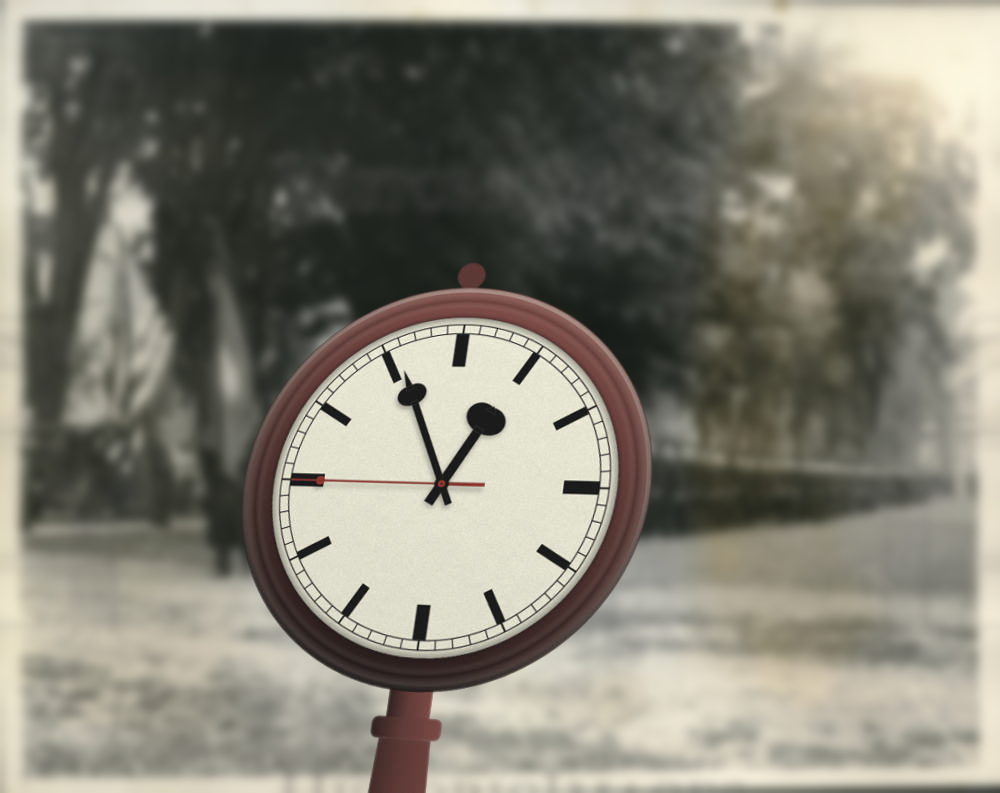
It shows {"hour": 12, "minute": 55, "second": 45}
